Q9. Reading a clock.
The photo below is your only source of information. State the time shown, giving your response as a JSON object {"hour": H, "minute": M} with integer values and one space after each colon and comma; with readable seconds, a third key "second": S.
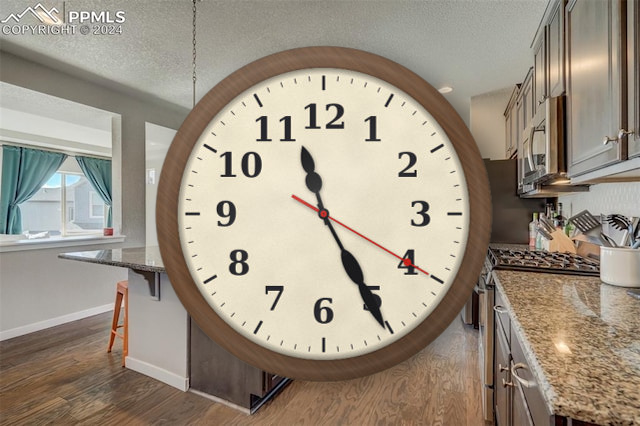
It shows {"hour": 11, "minute": 25, "second": 20}
